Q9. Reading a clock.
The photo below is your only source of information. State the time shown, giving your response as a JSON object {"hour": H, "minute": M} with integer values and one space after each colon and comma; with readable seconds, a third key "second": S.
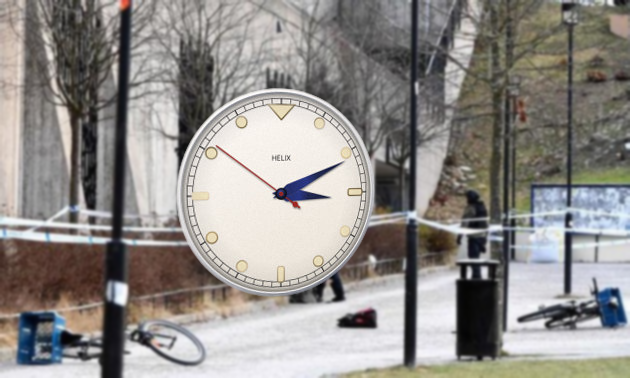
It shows {"hour": 3, "minute": 10, "second": 51}
